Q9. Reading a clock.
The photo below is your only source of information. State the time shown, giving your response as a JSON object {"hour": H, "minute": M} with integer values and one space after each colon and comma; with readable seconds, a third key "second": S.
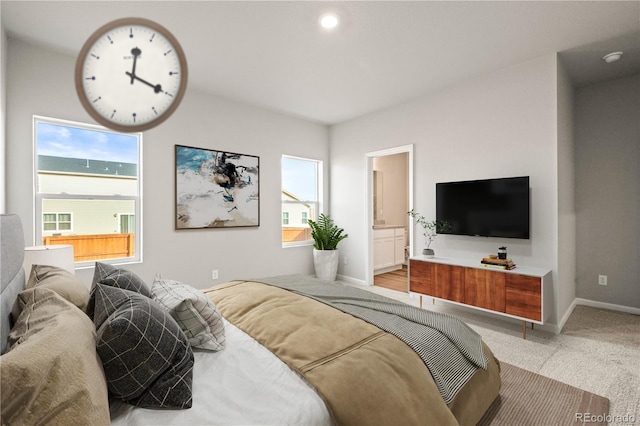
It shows {"hour": 12, "minute": 20}
